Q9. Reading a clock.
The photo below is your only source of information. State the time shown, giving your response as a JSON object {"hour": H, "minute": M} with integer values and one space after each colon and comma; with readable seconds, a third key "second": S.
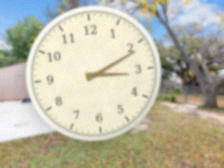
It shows {"hour": 3, "minute": 11}
